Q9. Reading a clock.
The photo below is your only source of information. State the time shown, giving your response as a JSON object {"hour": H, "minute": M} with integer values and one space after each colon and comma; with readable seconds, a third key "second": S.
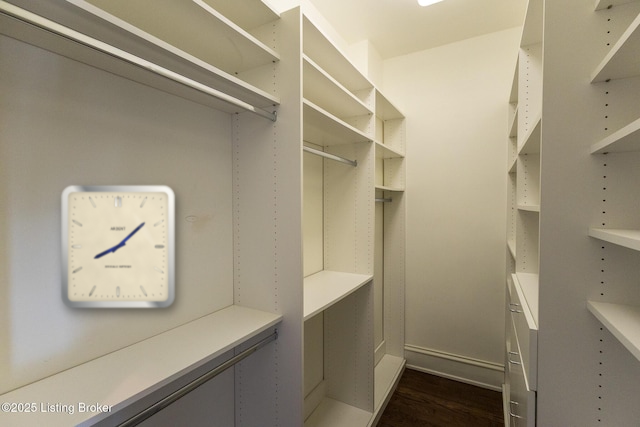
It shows {"hour": 8, "minute": 8}
